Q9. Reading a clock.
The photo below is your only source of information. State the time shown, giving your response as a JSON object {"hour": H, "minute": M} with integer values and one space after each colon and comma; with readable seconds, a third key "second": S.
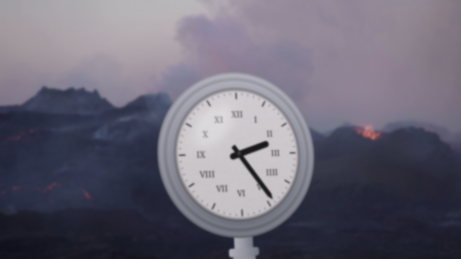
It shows {"hour": 2, "minute": 24}
